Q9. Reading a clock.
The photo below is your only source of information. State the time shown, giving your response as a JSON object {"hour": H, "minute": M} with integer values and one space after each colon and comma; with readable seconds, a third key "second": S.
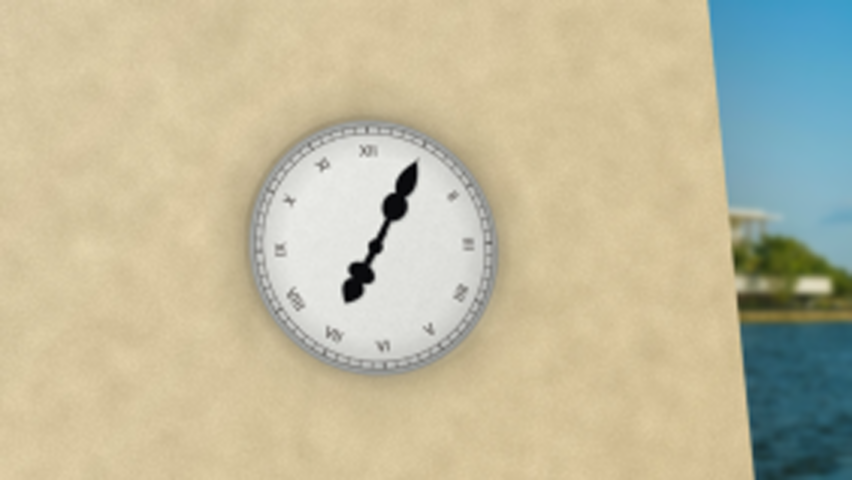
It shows {"hour": 7, "minute": 5}
